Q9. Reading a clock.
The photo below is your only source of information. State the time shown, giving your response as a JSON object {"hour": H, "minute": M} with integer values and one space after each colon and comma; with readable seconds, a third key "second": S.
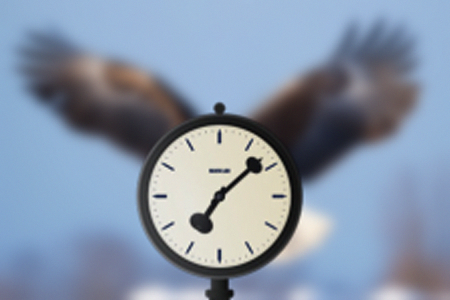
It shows {"hour": 7, "minute": 8}
